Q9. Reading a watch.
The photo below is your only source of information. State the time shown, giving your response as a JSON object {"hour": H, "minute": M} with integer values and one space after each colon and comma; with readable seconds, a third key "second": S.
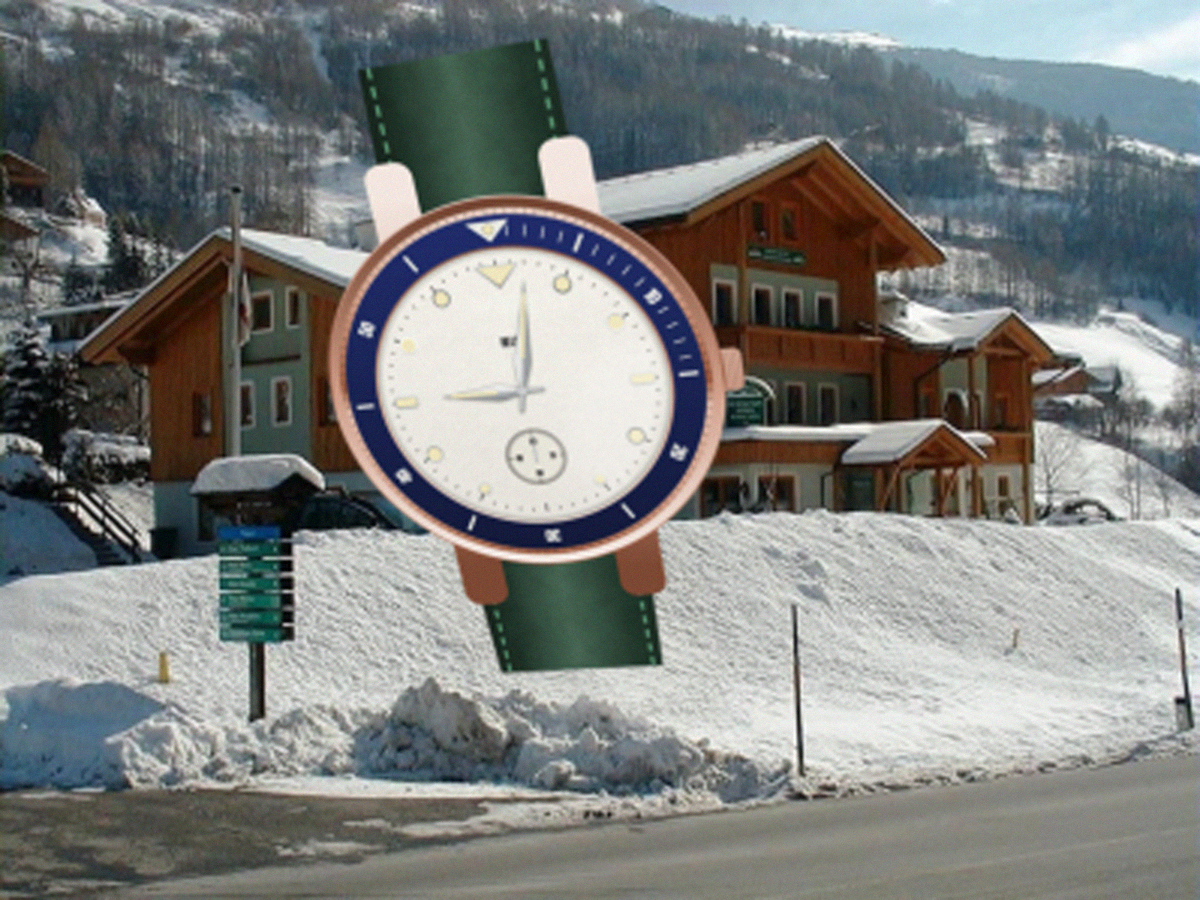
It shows {"hour": 9, "minute": 2}
